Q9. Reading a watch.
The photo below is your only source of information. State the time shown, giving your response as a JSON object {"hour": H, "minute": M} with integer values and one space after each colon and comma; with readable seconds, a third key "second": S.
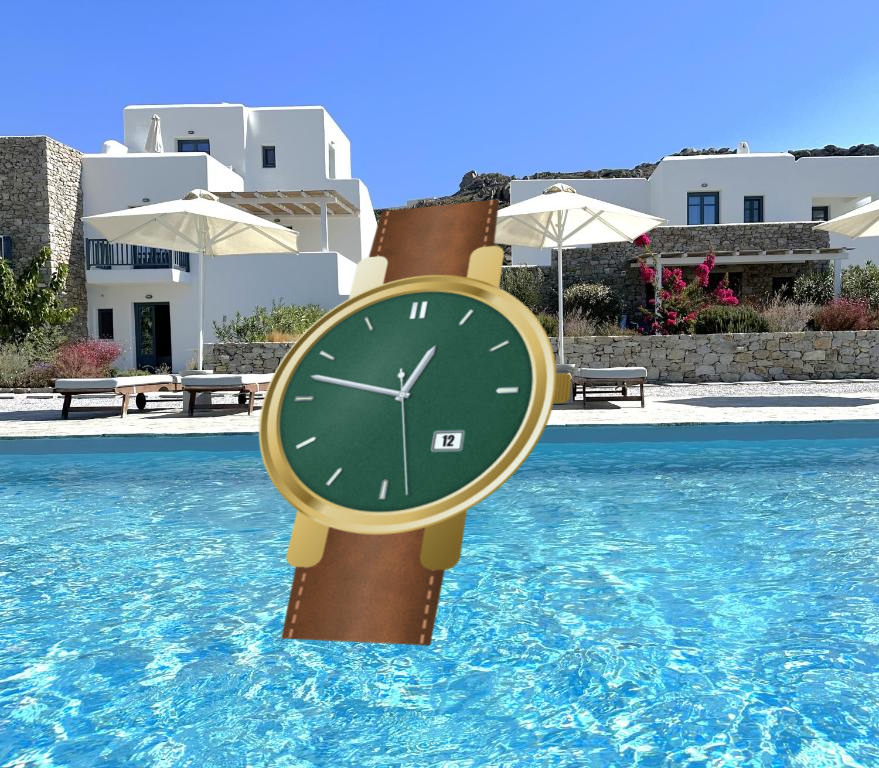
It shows {"hour": 12, "minute": 47, "second": 28}
